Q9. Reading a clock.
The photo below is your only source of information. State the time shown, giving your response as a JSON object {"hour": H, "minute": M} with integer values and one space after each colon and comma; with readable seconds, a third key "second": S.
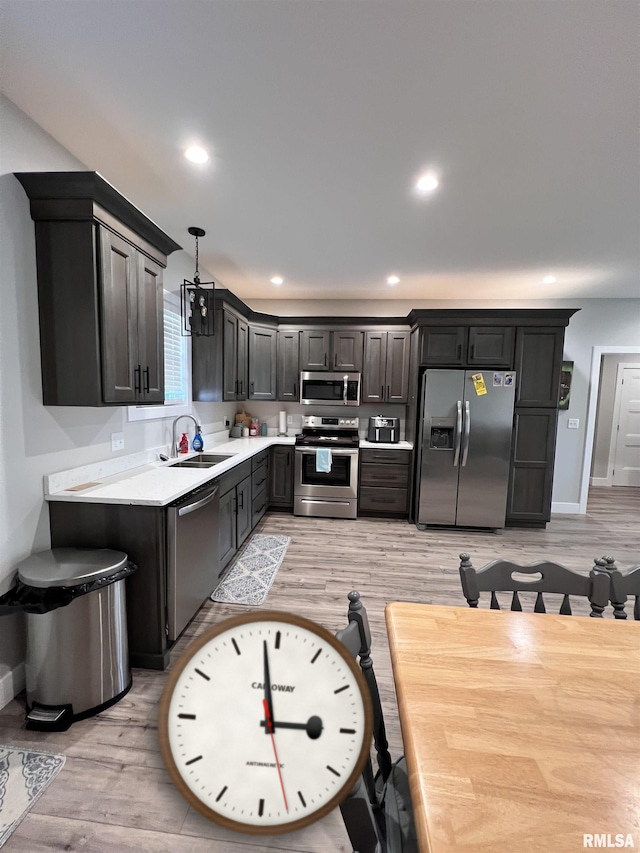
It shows {"hour": 2, "minute": 58, "second": 27}
